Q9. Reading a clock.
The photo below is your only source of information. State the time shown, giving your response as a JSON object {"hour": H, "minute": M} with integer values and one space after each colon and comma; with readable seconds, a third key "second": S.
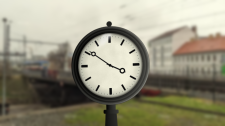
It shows {"hour": 3, "minute": 51}
